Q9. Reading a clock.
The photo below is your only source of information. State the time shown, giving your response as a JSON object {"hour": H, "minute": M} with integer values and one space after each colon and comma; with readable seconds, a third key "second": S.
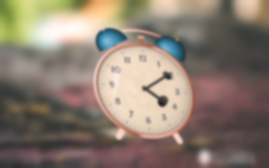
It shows {"hour": 4, "minute": 9}
